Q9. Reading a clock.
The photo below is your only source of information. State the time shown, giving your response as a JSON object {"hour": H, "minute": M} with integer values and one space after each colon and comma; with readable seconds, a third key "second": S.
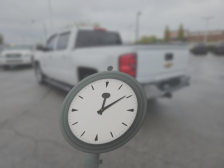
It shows {"hour": 12, "minute": 9}
